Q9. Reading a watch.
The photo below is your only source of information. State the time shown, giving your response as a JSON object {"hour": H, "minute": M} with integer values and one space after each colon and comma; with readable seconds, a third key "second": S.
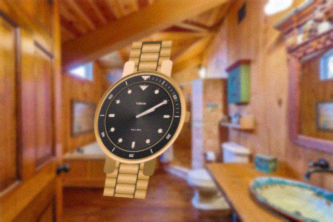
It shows {"hour": 2, "minute": 10}
